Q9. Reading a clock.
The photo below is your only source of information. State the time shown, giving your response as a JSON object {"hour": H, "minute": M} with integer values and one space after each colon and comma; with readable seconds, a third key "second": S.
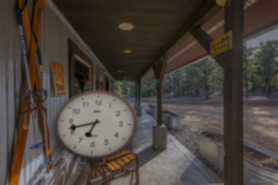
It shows {"hour": 6, "minute": 42}
